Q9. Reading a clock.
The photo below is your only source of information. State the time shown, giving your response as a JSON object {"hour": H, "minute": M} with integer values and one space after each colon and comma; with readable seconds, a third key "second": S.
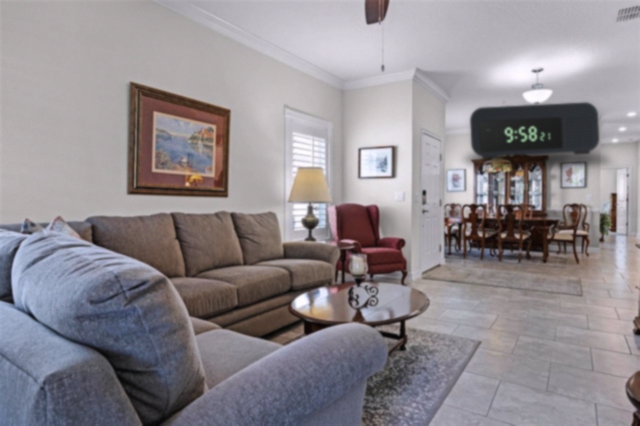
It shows {"hour": 9, "minute": 58}
